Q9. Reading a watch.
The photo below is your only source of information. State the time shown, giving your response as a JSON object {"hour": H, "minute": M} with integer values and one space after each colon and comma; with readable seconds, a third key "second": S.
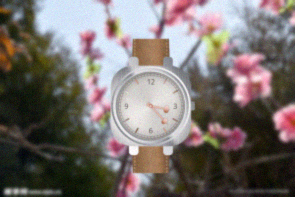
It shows {"hour": 3, "minute": 23}
